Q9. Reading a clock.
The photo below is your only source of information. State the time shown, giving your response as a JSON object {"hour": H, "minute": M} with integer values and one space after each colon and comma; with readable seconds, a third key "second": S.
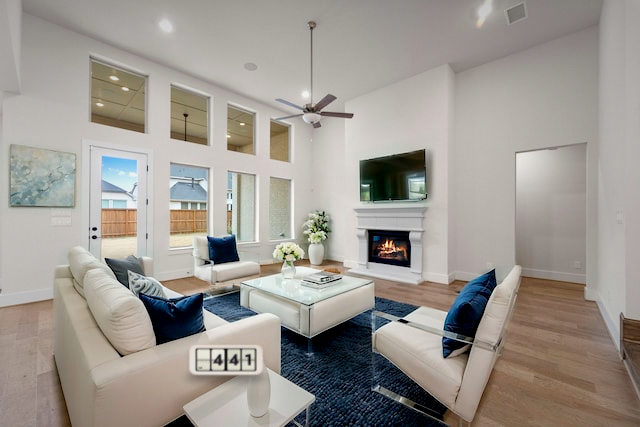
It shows {"hour": 4, "minute": 41}
